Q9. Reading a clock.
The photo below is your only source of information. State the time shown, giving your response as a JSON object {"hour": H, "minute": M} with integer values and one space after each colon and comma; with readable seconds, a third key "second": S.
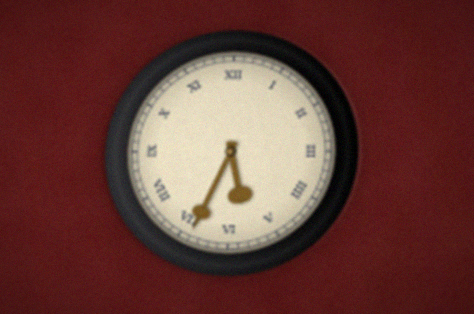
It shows {"hour": 5, "minute": 34}
